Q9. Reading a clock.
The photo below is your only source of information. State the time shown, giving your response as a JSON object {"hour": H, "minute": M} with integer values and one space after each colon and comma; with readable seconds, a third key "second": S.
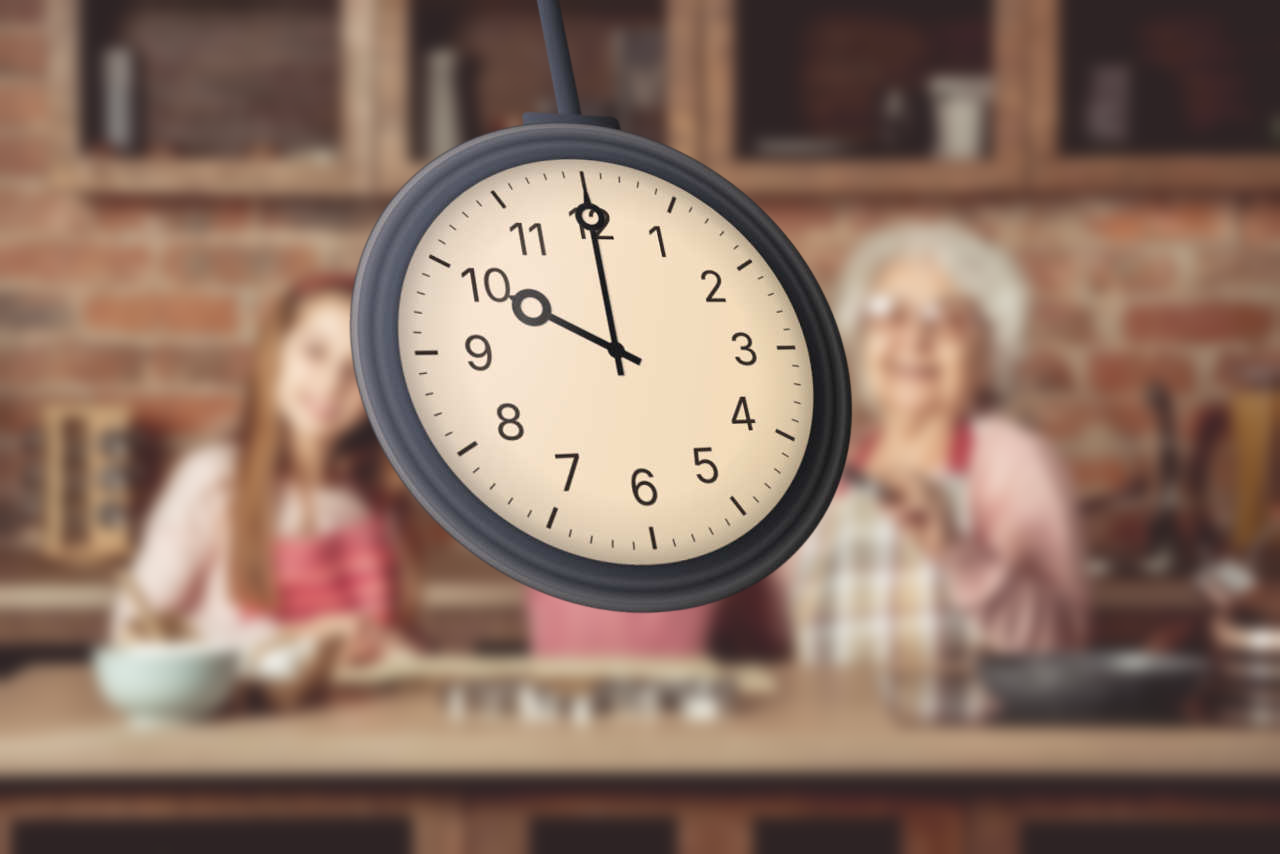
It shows {"hour": 10, "minute": 0}
